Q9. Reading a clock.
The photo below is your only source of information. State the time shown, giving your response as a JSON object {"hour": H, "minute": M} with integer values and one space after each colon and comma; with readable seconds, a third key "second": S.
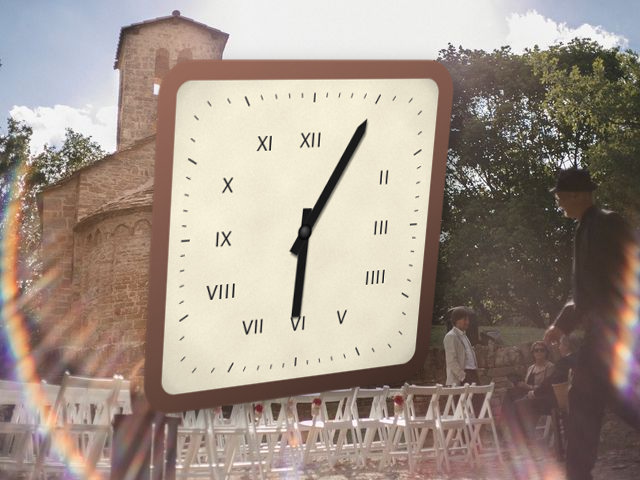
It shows {"hour": 6, "minute": 5}
